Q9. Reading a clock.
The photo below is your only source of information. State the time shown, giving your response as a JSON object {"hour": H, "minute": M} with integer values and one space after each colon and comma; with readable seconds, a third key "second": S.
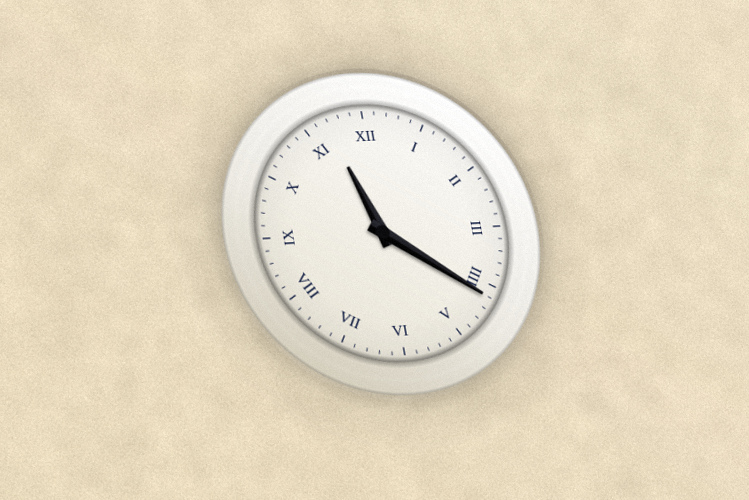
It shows {"hour": 11, "minute": 21}
